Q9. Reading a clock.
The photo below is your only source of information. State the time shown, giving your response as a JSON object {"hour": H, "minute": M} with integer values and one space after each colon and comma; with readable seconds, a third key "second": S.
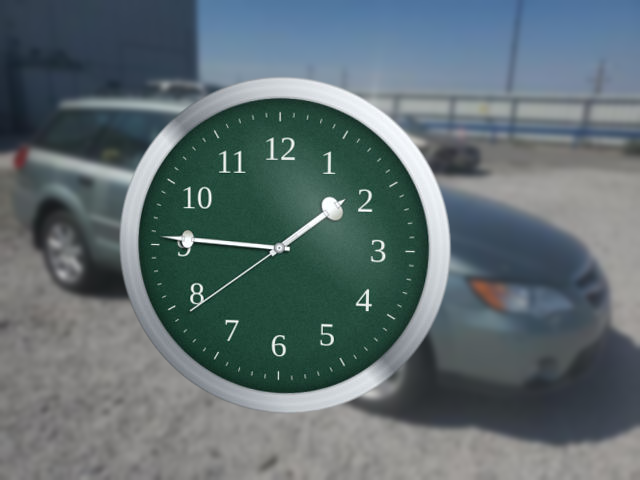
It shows {"hour": 1, "minute": 45, "second": 39}
